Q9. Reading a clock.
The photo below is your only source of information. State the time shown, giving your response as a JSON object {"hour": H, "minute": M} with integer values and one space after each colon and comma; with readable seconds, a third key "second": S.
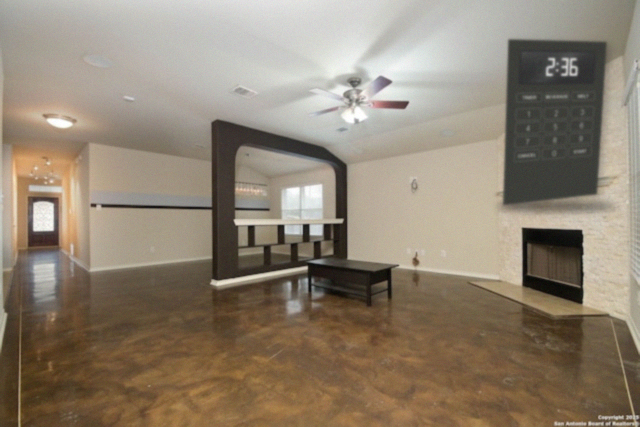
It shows {"hour": 2, "minute": 36}
